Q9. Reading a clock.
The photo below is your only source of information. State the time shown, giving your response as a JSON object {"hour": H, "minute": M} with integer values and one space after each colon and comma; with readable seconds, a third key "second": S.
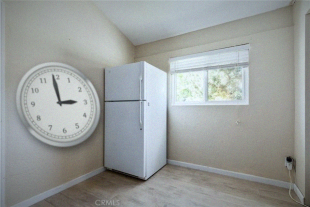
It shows {"hour": 2, "minute": 59}
